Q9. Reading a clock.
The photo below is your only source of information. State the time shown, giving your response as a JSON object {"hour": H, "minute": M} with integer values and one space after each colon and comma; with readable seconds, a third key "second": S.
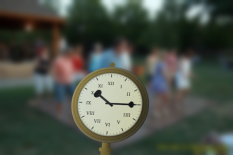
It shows {"hour": 10, "minute": 15}
